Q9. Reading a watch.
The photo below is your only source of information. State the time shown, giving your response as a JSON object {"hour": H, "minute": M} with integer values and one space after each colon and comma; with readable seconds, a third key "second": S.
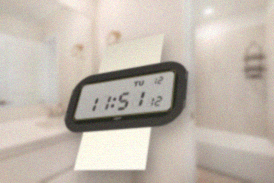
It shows {"hour": 11, "minute": 51}
